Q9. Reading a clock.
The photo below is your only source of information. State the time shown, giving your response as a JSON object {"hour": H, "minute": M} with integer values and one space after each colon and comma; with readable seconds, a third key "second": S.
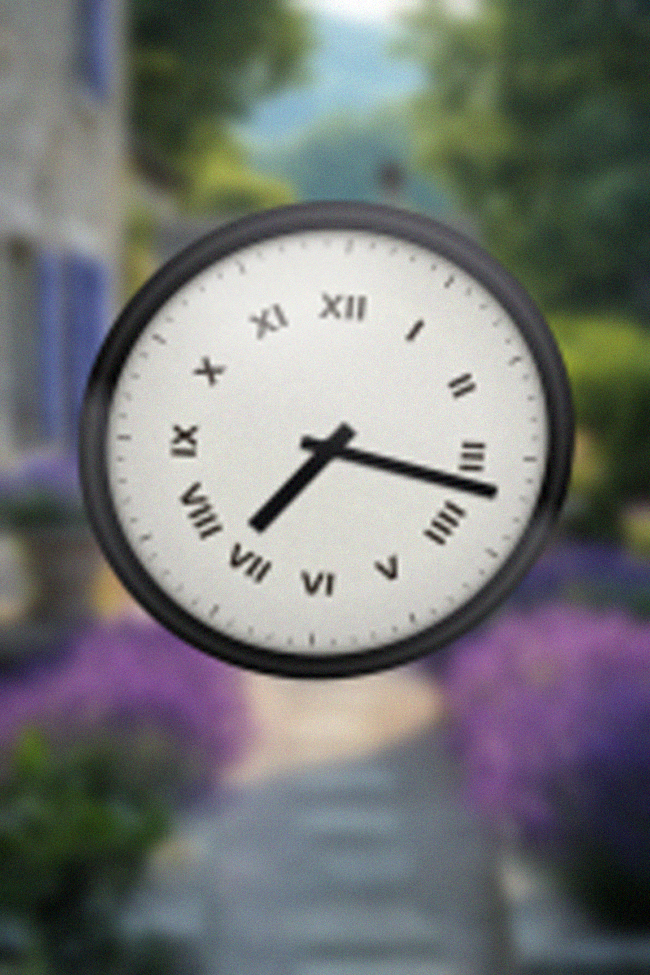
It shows {"hour": 7, "minute": 17}
